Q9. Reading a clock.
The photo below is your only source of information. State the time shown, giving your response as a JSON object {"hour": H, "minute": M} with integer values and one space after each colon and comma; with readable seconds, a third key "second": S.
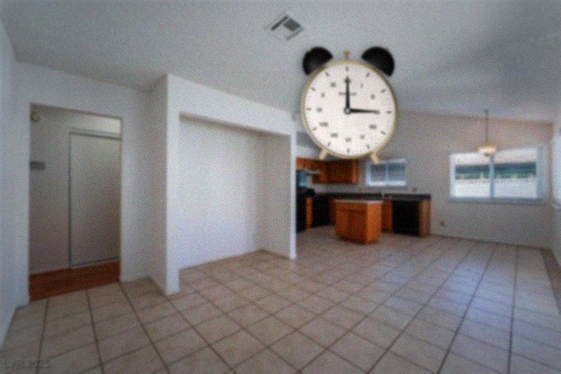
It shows {"hour": 3, "minute": 0}
